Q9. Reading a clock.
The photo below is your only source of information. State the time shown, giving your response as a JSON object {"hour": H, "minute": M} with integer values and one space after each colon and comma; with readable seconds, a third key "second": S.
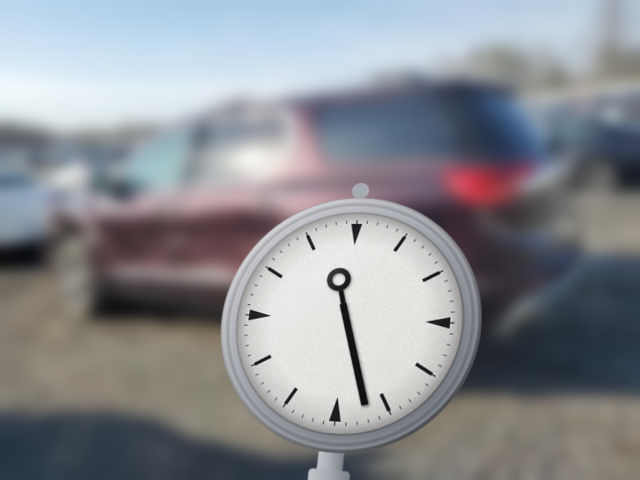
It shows {"hour": 11, "minute": 27}
